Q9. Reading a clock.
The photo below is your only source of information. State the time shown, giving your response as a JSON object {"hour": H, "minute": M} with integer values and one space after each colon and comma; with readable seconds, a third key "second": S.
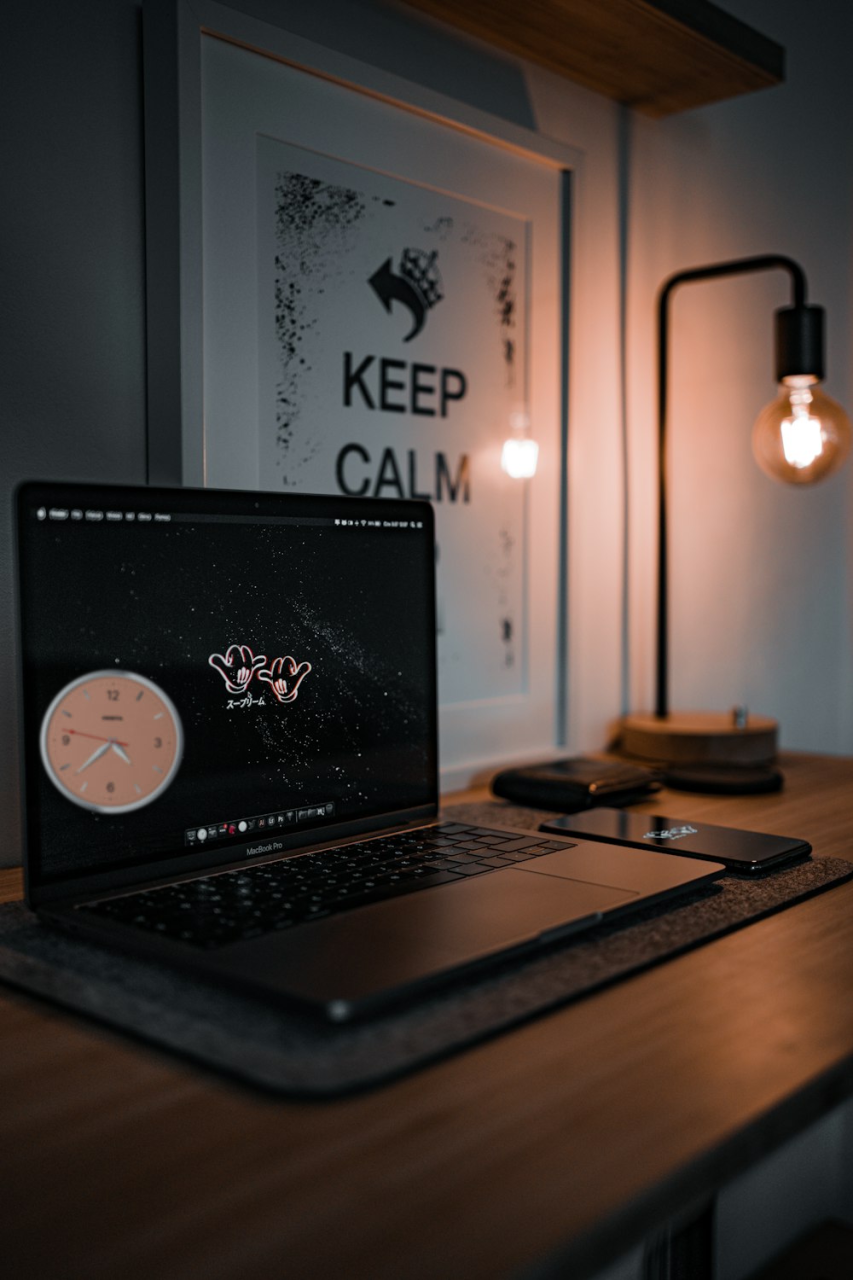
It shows {"hour": 4, "minute": 37, "second": 47}
